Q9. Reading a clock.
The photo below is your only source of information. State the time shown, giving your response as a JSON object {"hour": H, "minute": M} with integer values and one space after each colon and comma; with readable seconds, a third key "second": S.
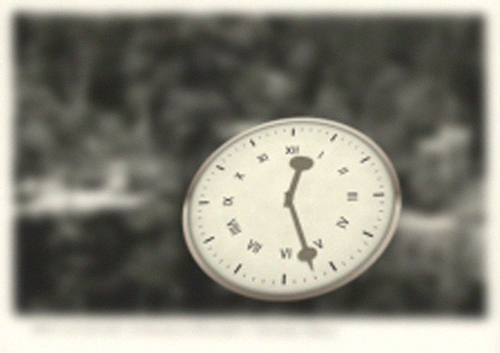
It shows {"hour": 12, "minute": 27}
